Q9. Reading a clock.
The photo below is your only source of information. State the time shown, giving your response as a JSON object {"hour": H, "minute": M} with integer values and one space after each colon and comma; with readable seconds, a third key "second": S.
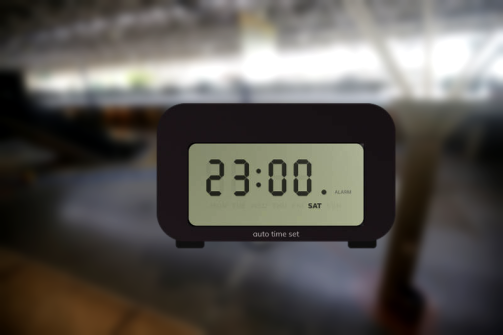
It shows {"hour": 23, "minute": 0}
